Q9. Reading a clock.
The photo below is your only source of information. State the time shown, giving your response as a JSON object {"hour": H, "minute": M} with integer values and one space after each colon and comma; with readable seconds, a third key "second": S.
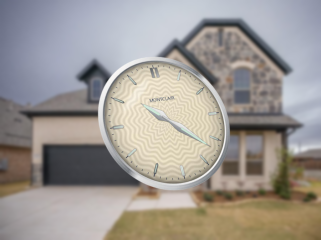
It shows {"hour": 10, "minute": 22}
